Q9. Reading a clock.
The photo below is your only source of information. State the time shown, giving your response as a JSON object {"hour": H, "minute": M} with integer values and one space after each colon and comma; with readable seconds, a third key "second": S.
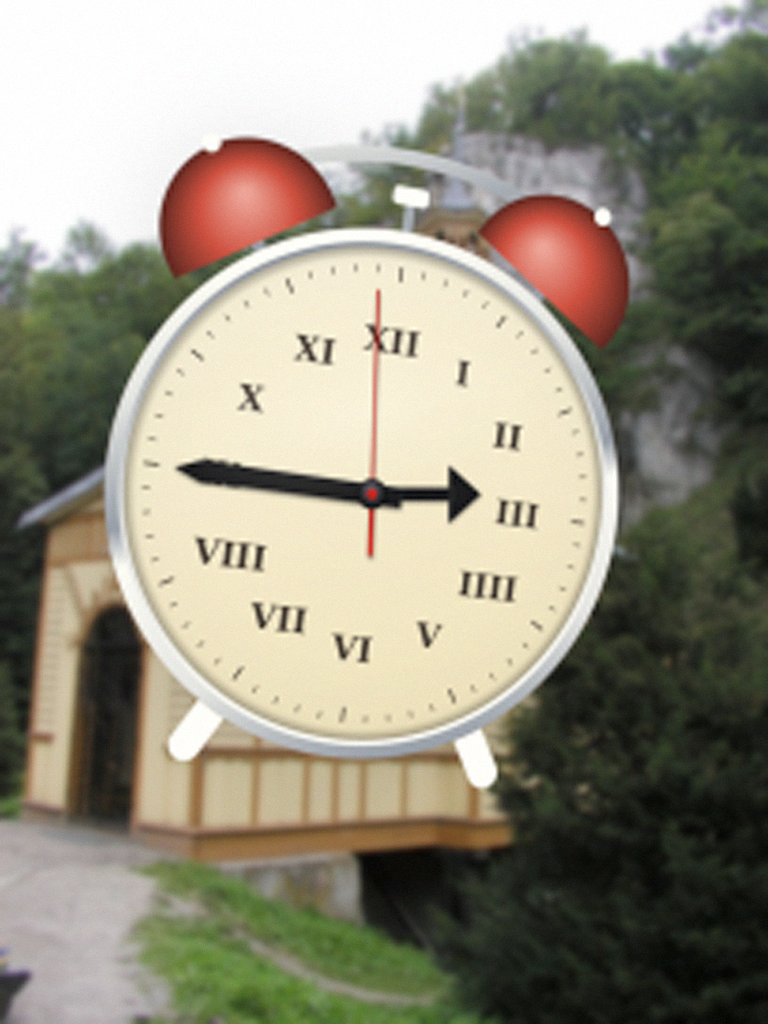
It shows {"hour": 2, "minute": 44, "second": 59}
